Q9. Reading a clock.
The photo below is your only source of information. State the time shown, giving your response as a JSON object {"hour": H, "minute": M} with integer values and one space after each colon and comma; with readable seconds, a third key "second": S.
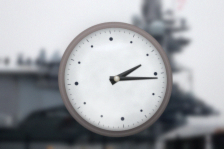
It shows {"hour": 2, "minute": 16}
